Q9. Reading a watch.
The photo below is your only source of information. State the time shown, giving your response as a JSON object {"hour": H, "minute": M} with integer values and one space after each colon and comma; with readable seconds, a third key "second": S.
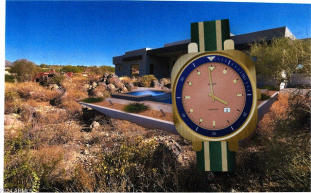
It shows {"hour": 3, "minute": 59}
